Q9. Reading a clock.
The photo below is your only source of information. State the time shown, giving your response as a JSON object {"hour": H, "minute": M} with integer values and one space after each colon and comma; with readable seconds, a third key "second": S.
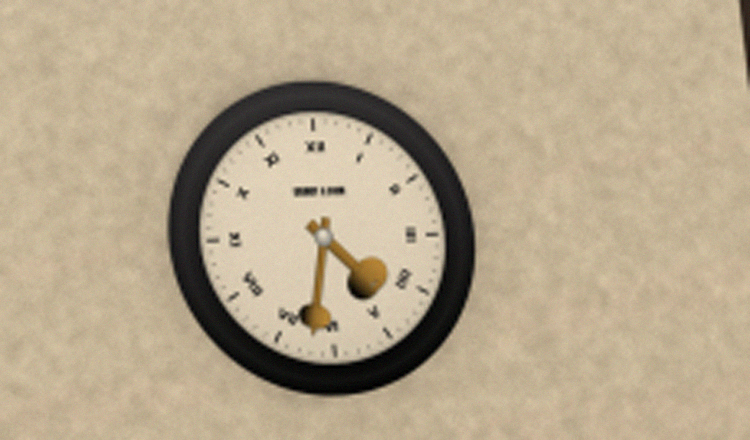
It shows {"hour": 4, "minute": 32}
